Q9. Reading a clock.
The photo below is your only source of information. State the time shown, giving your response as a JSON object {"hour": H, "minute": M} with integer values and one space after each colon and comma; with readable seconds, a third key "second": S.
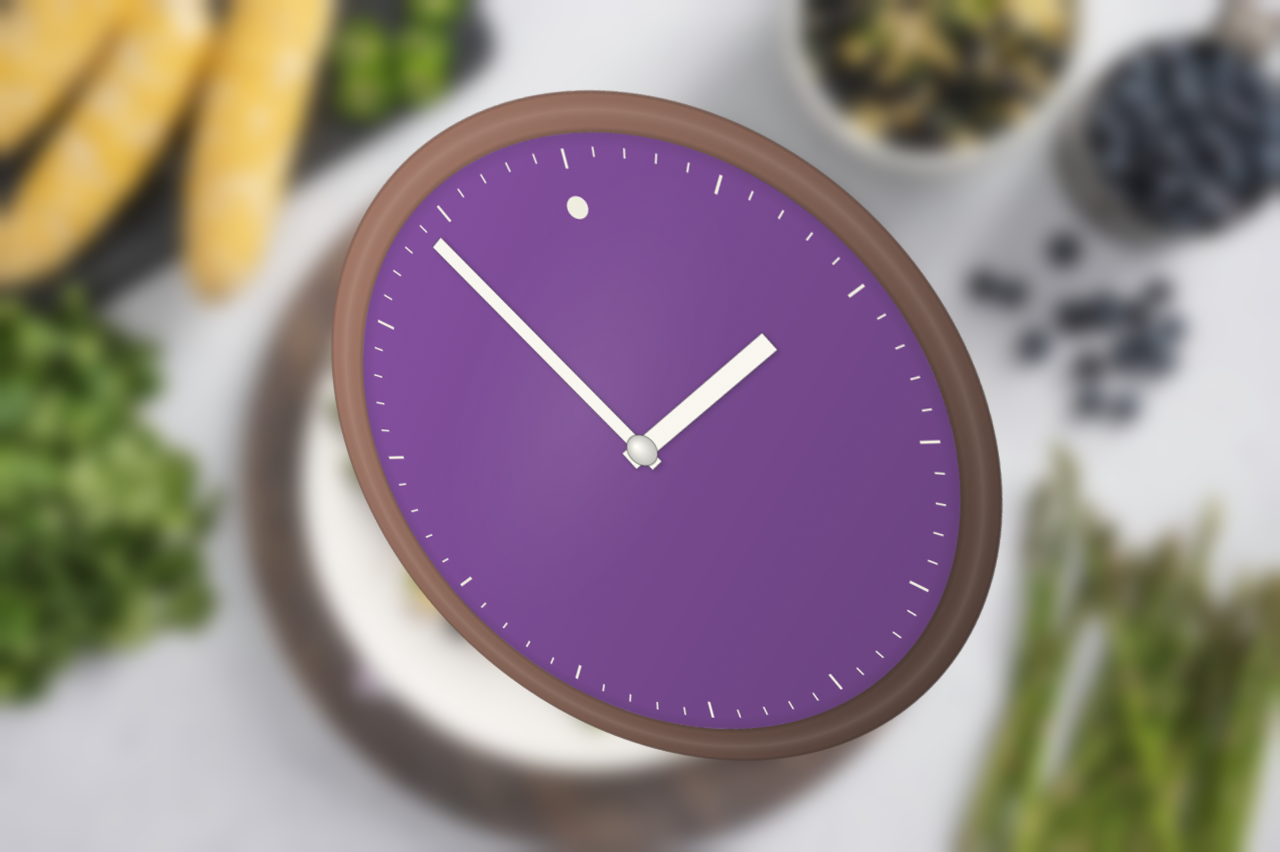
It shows {"hour": 1, "minute": 54}
